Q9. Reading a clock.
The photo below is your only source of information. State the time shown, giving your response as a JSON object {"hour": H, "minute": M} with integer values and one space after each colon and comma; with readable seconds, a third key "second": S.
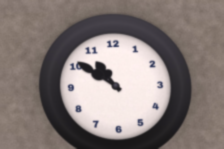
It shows {"hour": 10, "minute": 51}
